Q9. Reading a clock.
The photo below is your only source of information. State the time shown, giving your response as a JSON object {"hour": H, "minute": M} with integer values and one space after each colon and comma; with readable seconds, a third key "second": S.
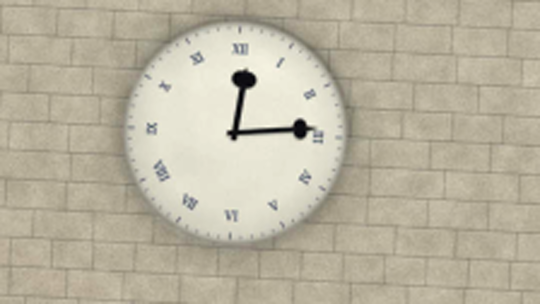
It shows {"hour": 12, "minute": 14}
